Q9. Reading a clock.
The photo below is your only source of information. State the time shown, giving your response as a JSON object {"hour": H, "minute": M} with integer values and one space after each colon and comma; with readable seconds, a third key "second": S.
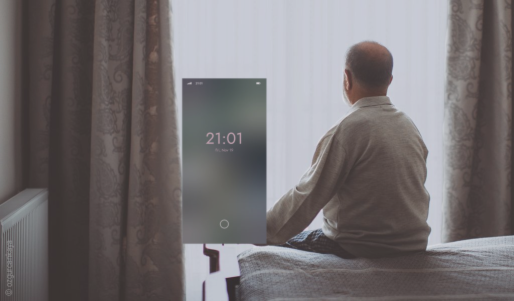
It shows {"hour": 21, "minute": 1}
